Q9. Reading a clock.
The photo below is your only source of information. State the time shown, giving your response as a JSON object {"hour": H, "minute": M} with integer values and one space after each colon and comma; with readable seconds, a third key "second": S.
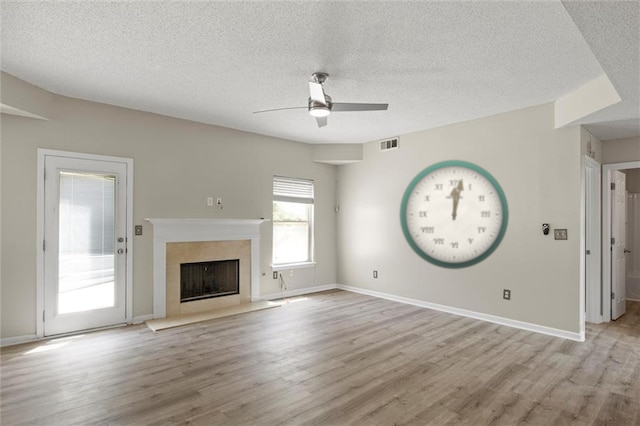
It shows {"hour": 12, "minute": 2}
